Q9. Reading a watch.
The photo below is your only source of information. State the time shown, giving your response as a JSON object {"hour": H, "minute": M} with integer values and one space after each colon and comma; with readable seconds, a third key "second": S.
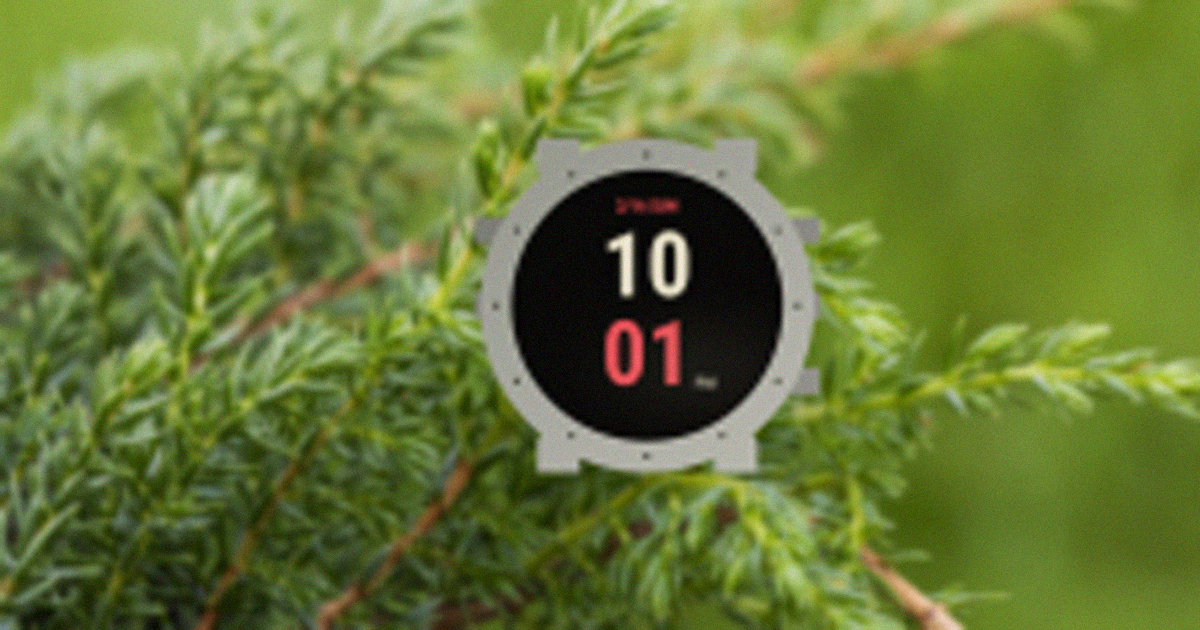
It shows {"hour": 10, "minute": 1}
